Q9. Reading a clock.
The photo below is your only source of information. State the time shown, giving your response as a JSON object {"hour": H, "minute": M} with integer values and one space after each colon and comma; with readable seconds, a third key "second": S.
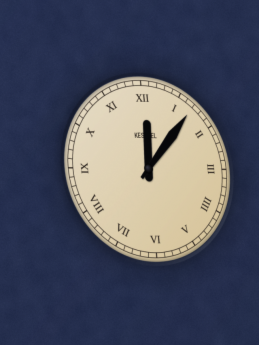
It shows {"hour": 12, "minute": 7}
